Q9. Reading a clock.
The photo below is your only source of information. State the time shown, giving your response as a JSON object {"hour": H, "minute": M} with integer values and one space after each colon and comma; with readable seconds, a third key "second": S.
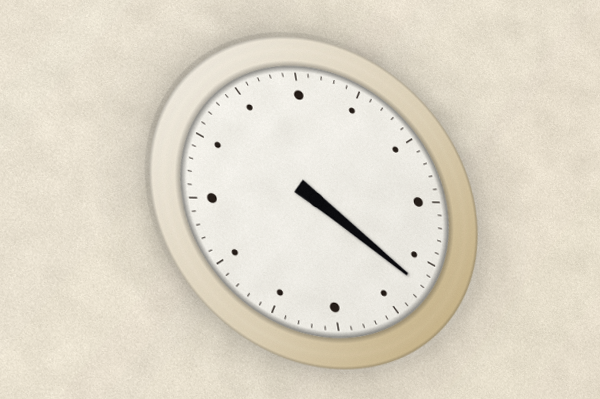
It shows {"hour": 4, "minute": 22}
